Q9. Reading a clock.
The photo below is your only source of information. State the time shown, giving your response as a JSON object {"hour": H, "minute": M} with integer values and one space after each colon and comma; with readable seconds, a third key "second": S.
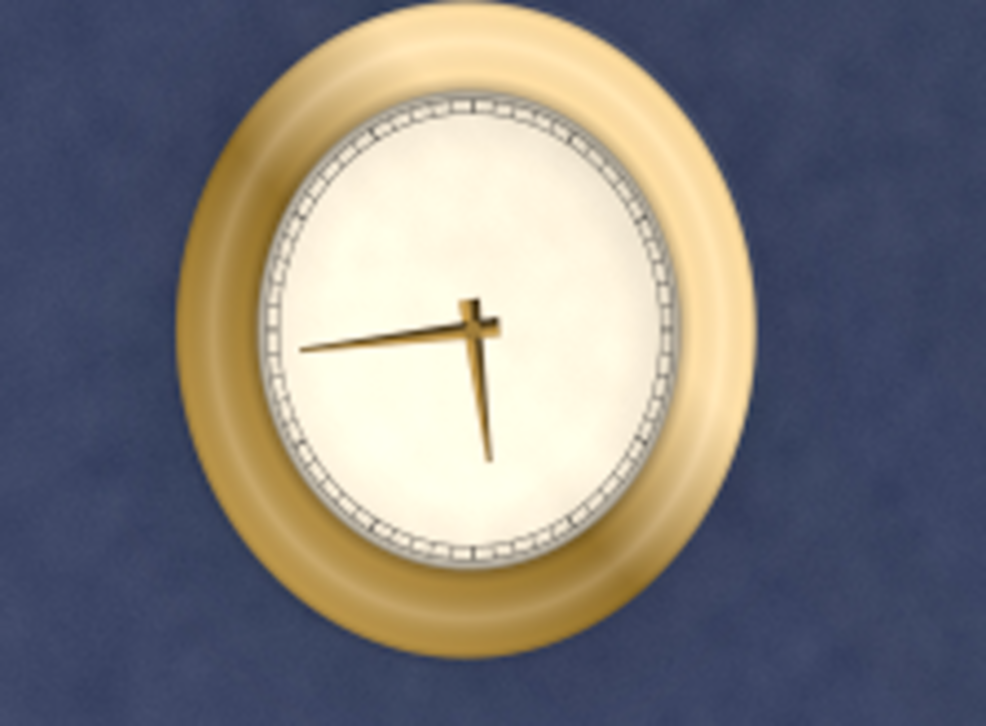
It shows {"hour": 5, "minute": 44}
